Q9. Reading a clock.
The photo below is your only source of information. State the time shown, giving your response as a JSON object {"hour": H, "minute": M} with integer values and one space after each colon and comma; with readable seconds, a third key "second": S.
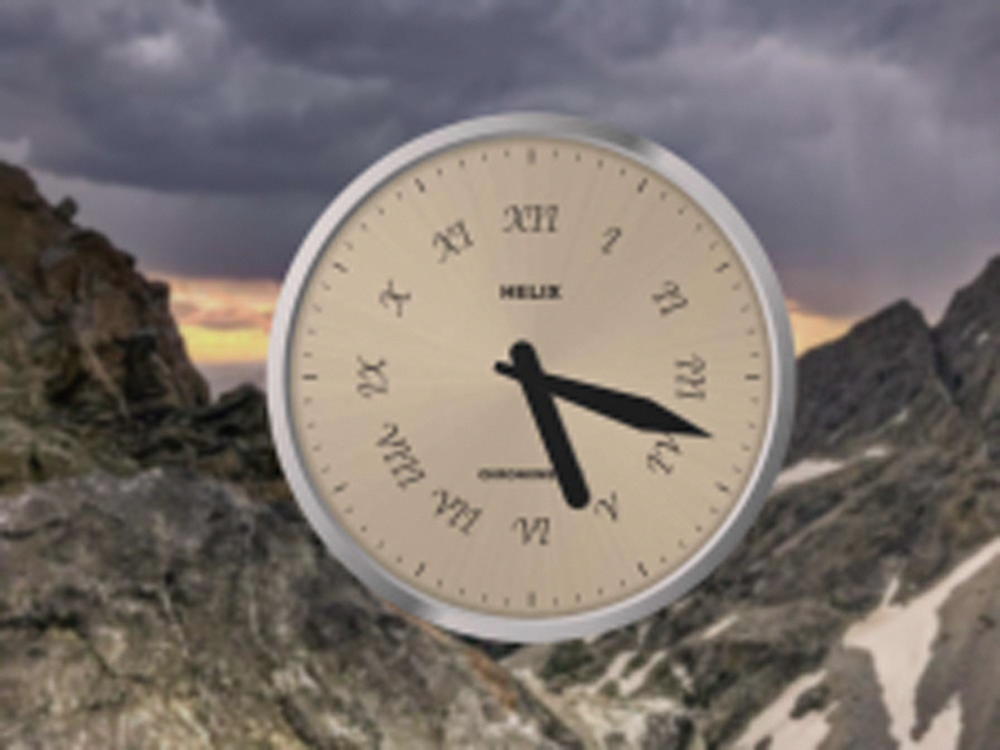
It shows {"hour": 5, "minute": 18}
